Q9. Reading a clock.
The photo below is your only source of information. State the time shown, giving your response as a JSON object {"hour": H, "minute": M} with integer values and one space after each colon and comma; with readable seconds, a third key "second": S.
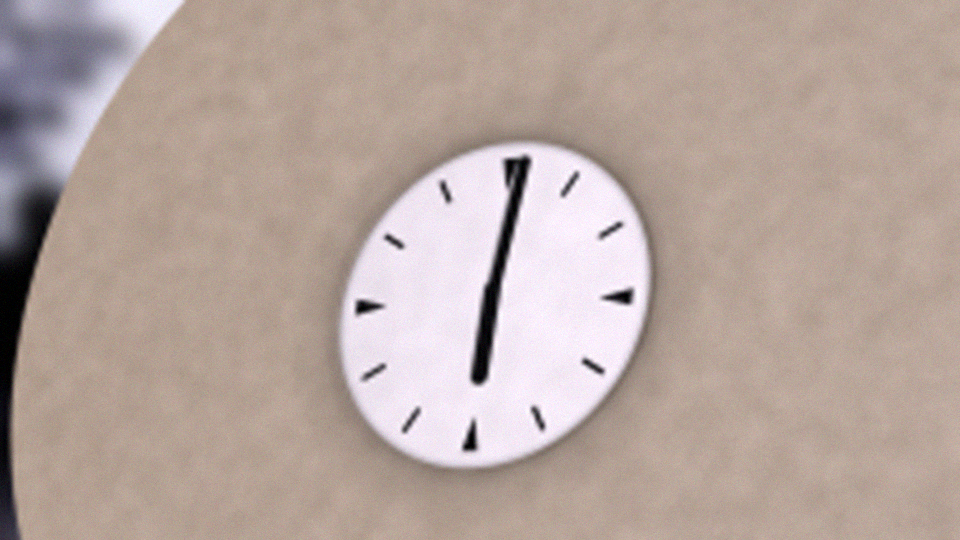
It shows {"hour": 6, "minute": 1}
